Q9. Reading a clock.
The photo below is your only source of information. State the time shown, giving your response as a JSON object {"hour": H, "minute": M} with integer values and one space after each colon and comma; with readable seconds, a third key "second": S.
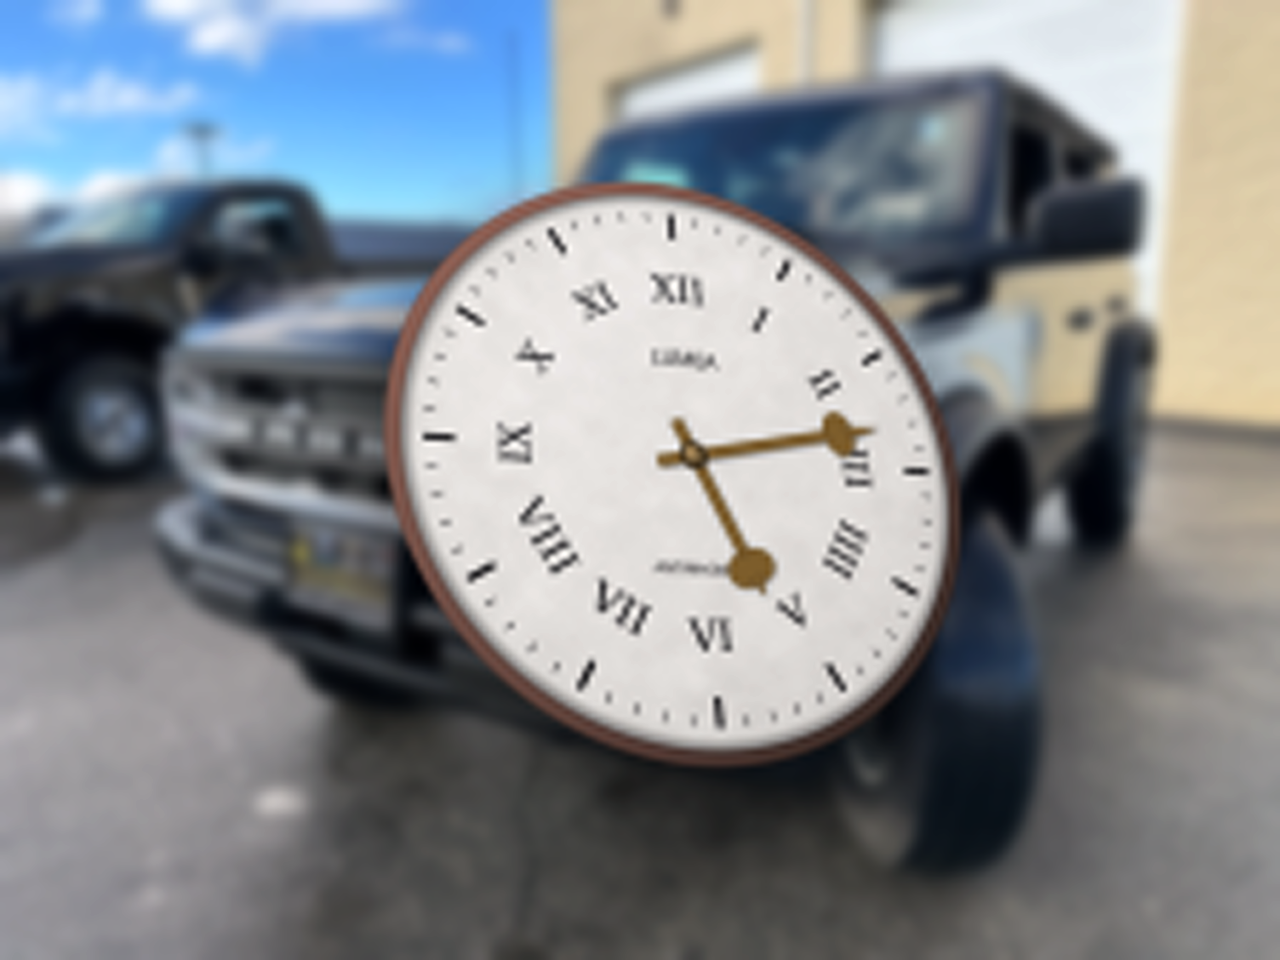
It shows {"hour": 5, "minute": 13}
